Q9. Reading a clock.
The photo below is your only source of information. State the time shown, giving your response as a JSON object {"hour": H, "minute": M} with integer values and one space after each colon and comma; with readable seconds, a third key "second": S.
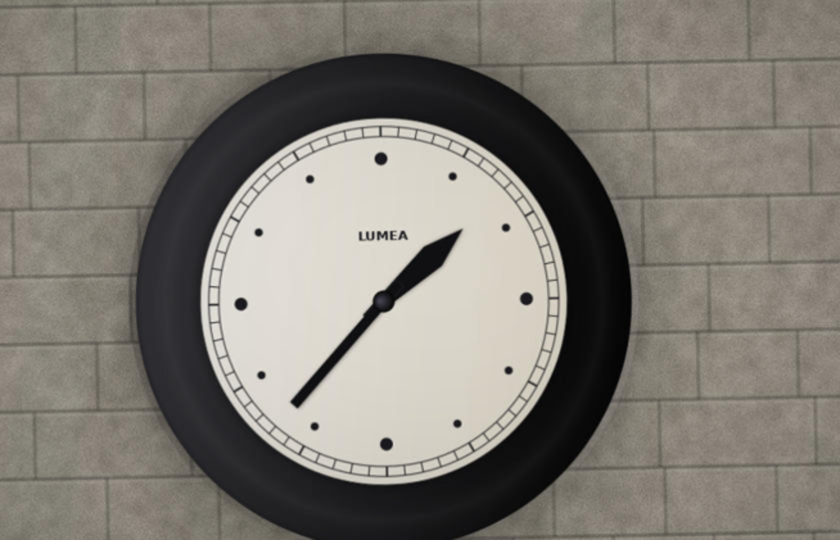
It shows {"hour": 1, "minute": 37}
